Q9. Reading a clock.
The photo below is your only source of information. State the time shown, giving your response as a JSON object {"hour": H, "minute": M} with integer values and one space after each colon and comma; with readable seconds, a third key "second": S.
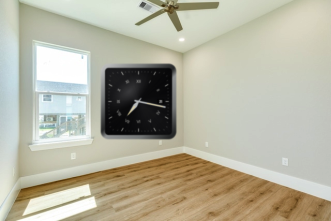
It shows {"hour": 7, "minute": 17}
